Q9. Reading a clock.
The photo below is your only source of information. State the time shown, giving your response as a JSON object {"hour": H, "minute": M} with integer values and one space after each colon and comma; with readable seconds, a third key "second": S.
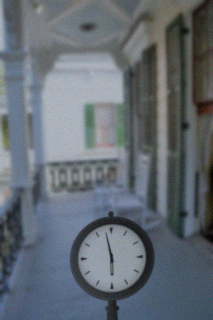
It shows {"hour": 5, "minute": 58}
